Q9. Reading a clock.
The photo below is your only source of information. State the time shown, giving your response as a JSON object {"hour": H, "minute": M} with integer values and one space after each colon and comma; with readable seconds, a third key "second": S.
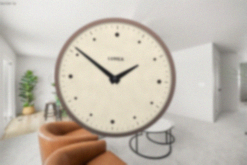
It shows {"hour": 1, "minute": 51}
